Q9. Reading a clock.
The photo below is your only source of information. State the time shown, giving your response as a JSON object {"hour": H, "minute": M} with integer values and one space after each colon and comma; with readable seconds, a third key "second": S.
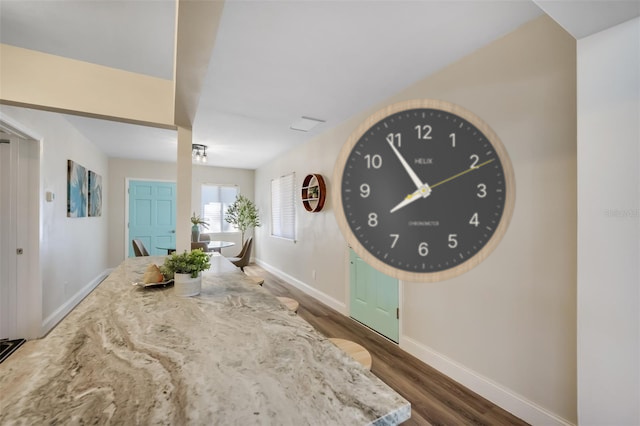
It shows {"hour": 7, "minute": 54, "second": 11}
